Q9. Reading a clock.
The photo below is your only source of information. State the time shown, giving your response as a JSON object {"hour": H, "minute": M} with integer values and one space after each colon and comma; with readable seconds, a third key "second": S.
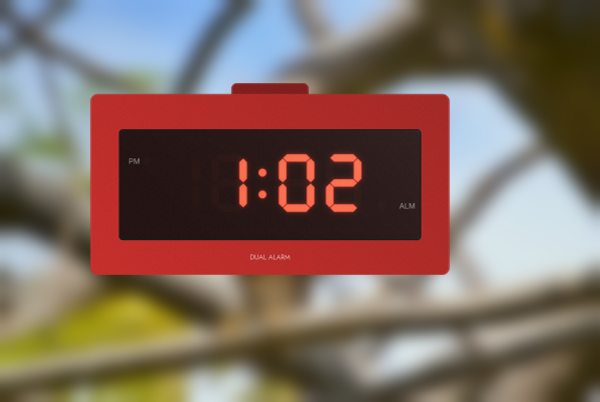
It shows {"hour": 1, "minute": 2}
